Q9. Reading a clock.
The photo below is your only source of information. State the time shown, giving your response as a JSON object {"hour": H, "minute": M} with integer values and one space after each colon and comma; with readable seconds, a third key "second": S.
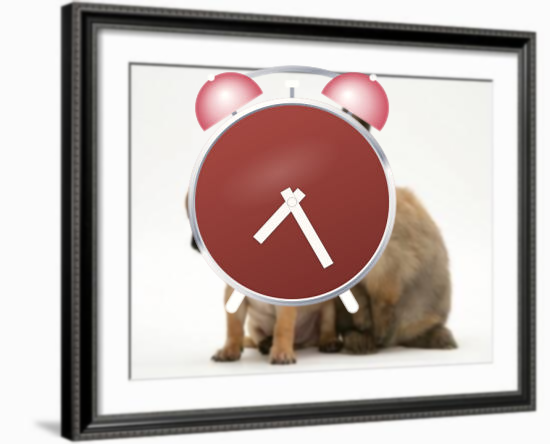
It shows {"hour": 7, "minute": 25}
